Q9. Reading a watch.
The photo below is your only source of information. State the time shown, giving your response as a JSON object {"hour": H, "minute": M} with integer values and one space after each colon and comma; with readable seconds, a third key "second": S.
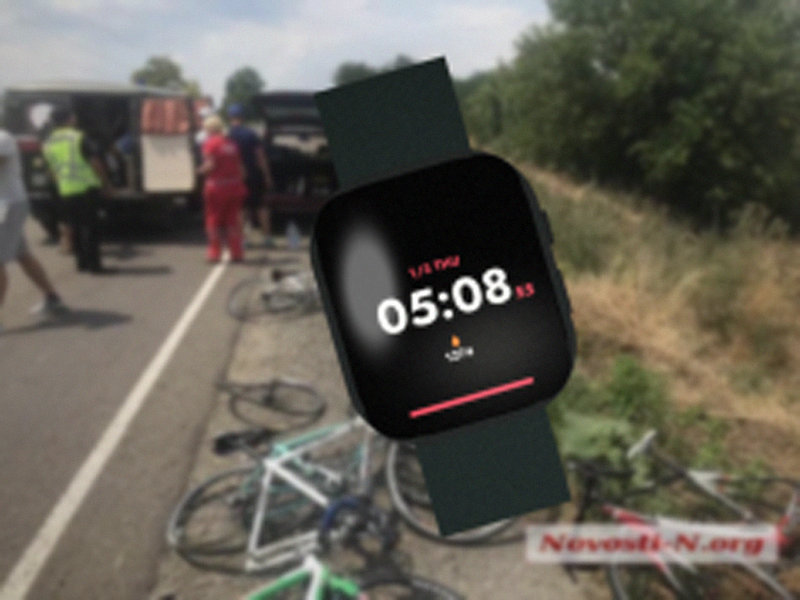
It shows {"hour": 5, "minute": 8}
